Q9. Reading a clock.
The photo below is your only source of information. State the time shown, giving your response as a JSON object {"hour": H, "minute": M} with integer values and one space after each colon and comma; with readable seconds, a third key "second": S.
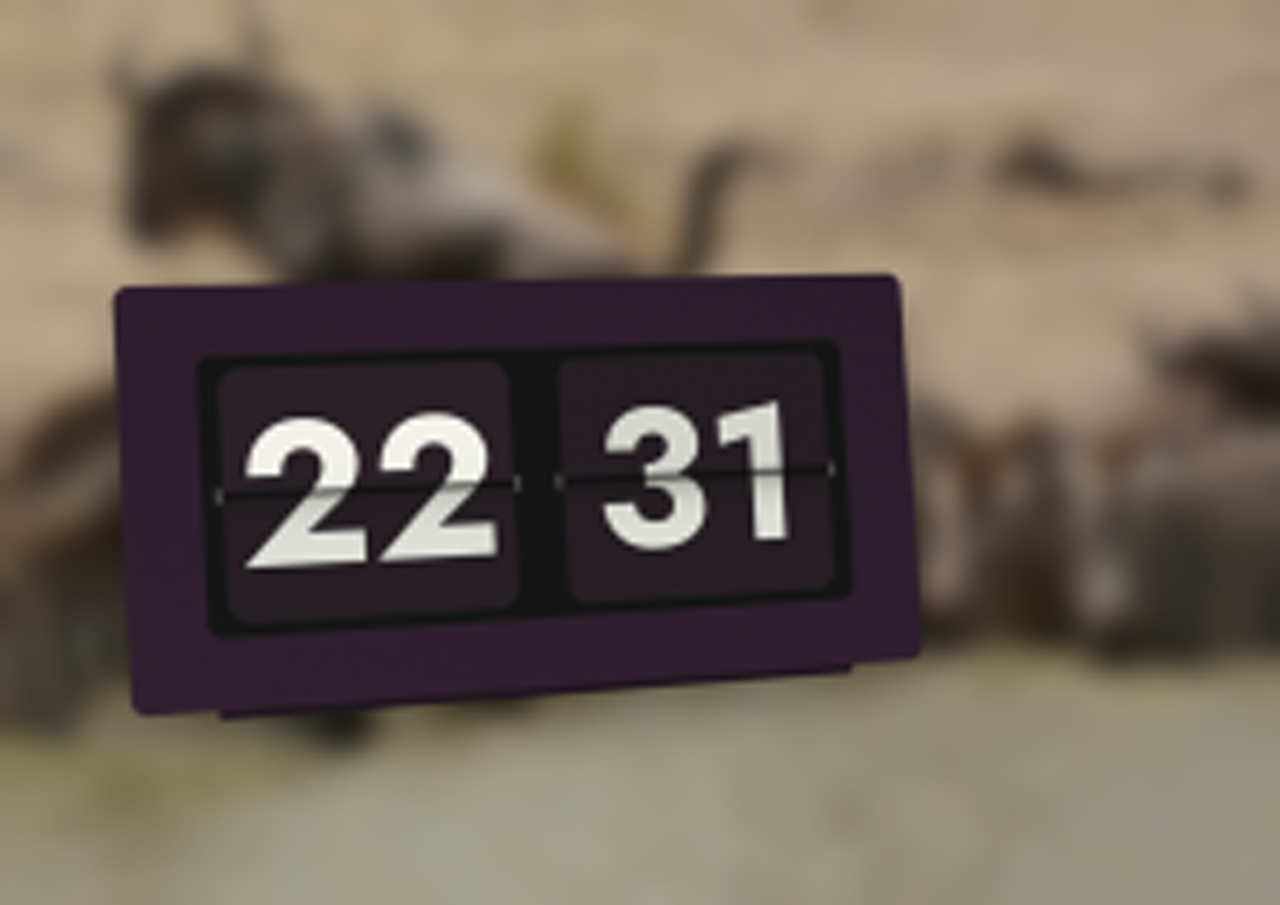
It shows {"hour": 22, "minute": 31}
